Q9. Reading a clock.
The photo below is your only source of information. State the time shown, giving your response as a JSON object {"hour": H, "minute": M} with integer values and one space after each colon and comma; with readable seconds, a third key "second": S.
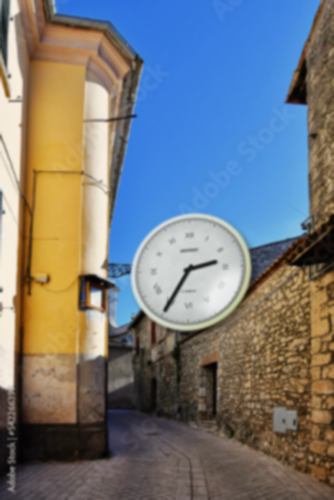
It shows {"hour": 2, "minute": 35}
